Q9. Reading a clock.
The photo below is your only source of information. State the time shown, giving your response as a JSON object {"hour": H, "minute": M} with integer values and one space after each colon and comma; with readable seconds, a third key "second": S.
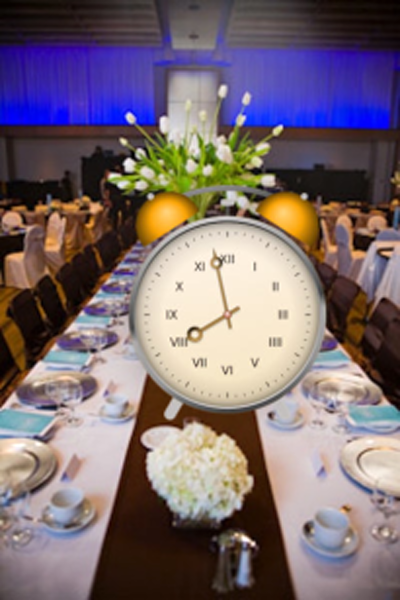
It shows {"hour": 7, "minute": 58}
